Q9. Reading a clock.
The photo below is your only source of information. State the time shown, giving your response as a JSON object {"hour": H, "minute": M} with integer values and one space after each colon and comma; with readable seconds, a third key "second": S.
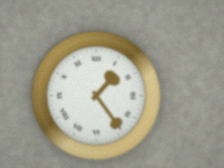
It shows {"hour": 1, "minute": 24}
